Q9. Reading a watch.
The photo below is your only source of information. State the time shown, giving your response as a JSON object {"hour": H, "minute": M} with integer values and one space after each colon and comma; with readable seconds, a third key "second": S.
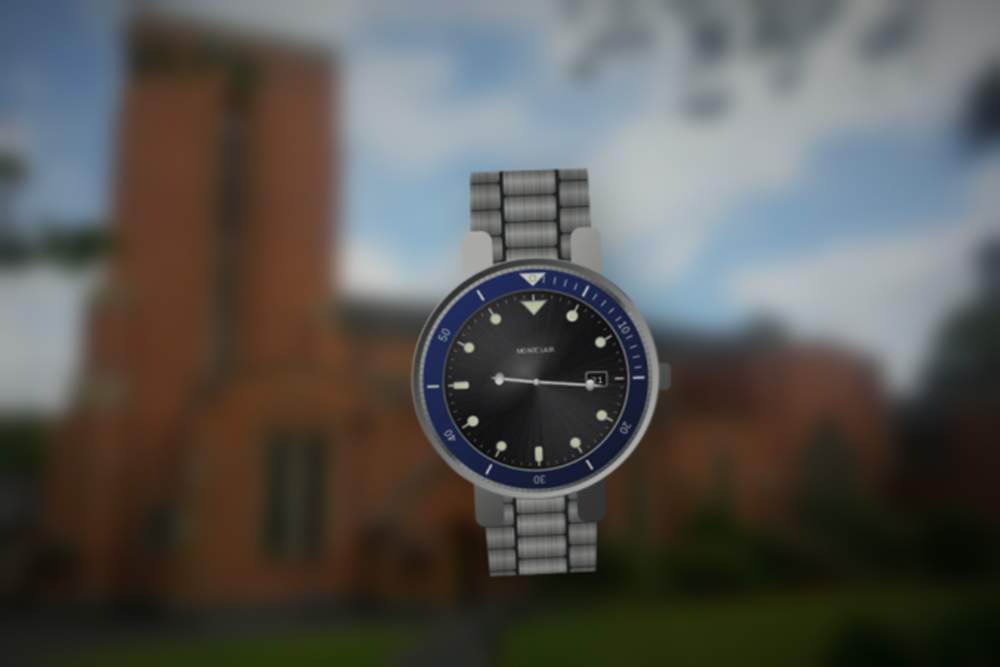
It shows {"hour": 9, "minute": 16}
